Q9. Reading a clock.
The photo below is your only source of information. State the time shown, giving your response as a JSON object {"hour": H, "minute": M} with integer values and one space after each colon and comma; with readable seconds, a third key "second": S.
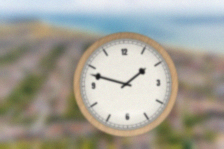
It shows {"hour": 1, "minute": 48}
